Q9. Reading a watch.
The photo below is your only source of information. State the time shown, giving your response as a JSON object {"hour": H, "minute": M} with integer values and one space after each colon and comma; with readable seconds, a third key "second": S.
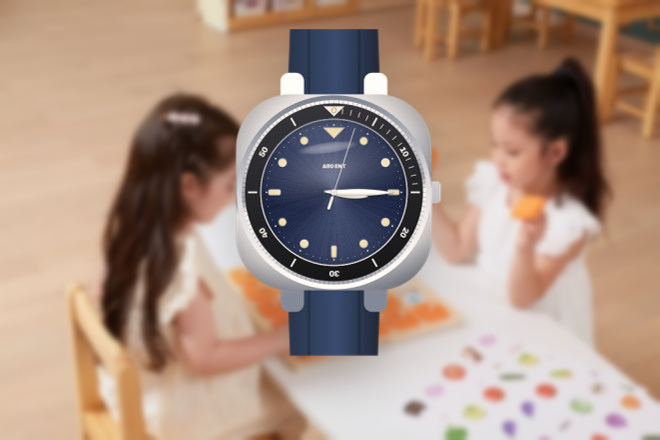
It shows {"hour": 3, "minute": 15, "second": 3}
